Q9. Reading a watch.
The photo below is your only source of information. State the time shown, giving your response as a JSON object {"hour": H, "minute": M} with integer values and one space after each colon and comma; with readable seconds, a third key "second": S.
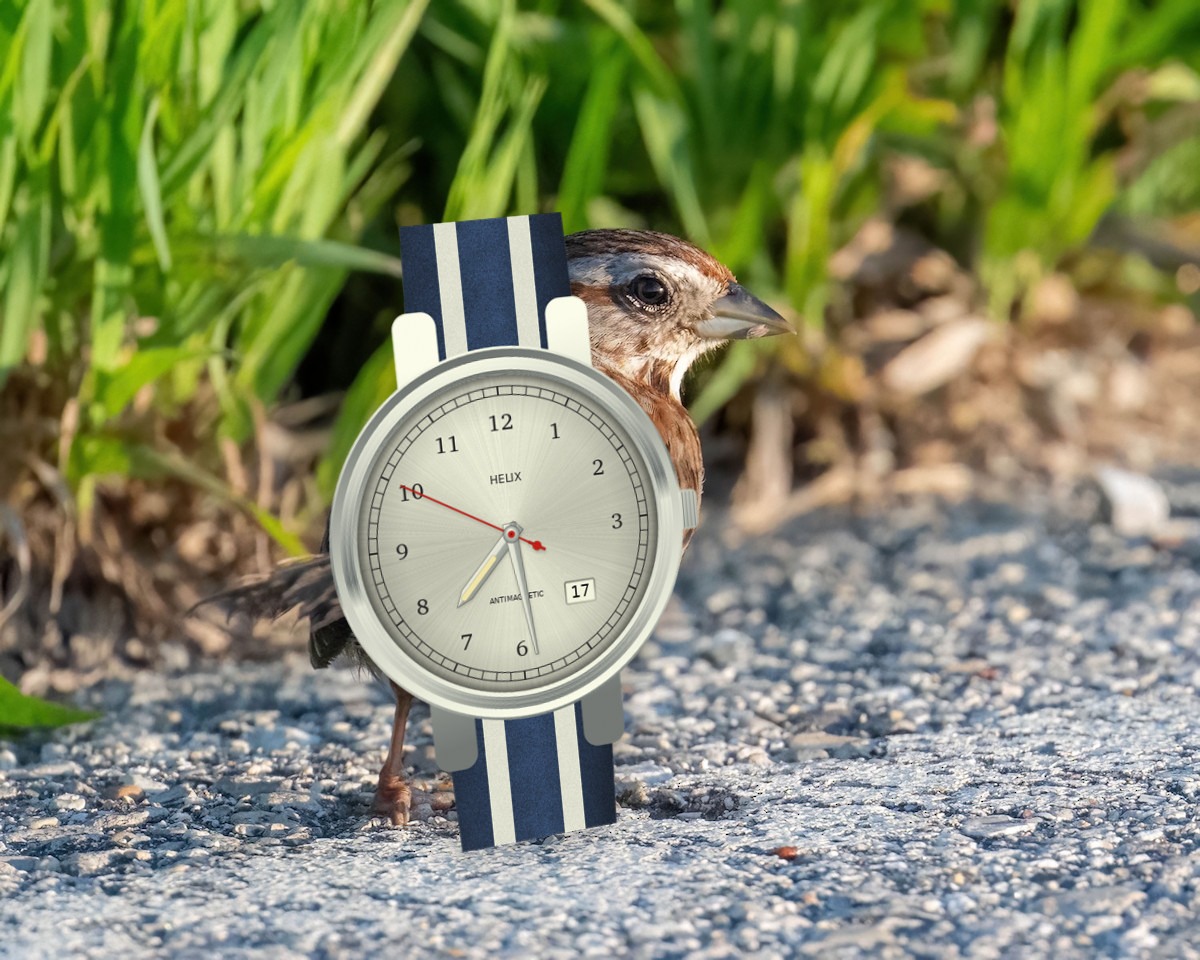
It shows {"hour": 7, "minute": 28, "second": 50}
